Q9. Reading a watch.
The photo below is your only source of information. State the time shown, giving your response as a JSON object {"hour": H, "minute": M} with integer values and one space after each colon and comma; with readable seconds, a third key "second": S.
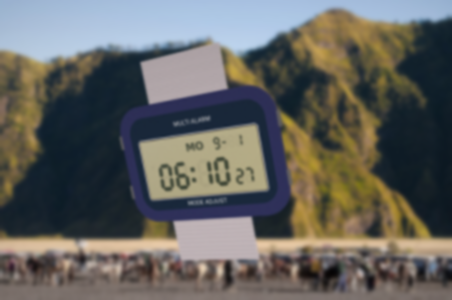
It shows {"hour": 6, "minute": 10, "second": 27}
